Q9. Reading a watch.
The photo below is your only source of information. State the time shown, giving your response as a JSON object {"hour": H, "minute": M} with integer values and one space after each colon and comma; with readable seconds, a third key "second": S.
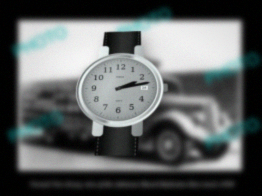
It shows {"hour": 2, "minute": 13}
